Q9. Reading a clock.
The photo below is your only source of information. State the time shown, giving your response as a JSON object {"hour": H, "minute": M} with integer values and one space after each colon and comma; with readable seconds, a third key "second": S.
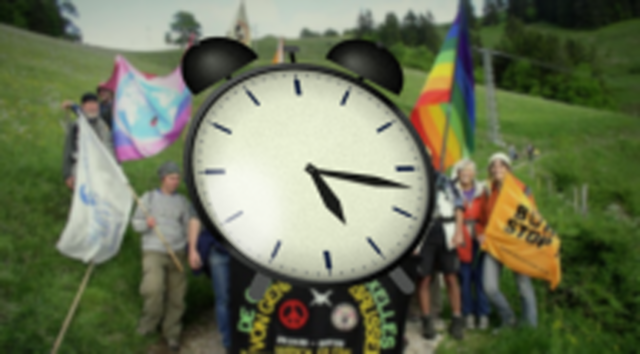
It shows {"hour": 5, "minute": 17}
